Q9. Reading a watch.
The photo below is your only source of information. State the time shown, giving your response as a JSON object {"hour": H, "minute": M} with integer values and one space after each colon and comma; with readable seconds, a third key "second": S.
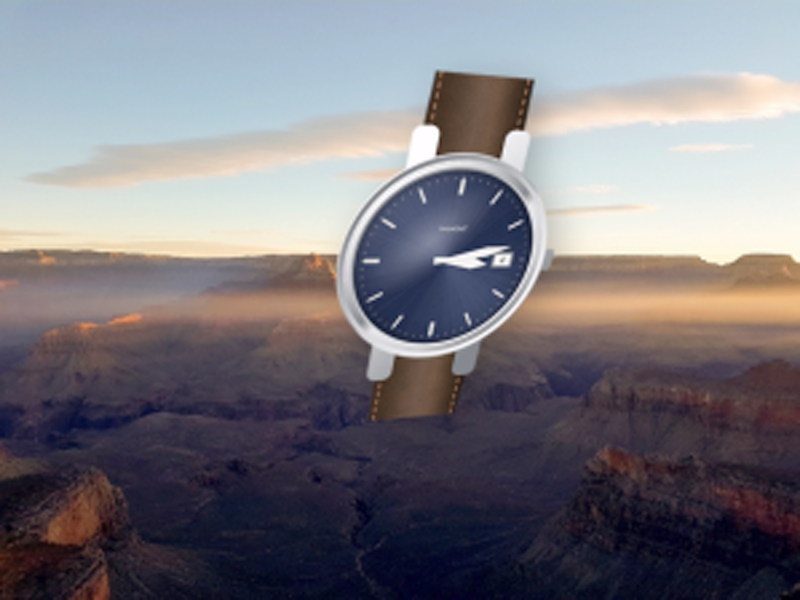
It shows {"hour": 3, "minute": 13}
